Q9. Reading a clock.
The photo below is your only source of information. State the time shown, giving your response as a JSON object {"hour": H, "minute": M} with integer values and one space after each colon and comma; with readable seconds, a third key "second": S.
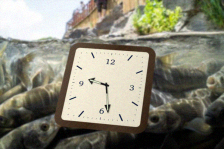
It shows {"hour": 9, "minute": 28}
